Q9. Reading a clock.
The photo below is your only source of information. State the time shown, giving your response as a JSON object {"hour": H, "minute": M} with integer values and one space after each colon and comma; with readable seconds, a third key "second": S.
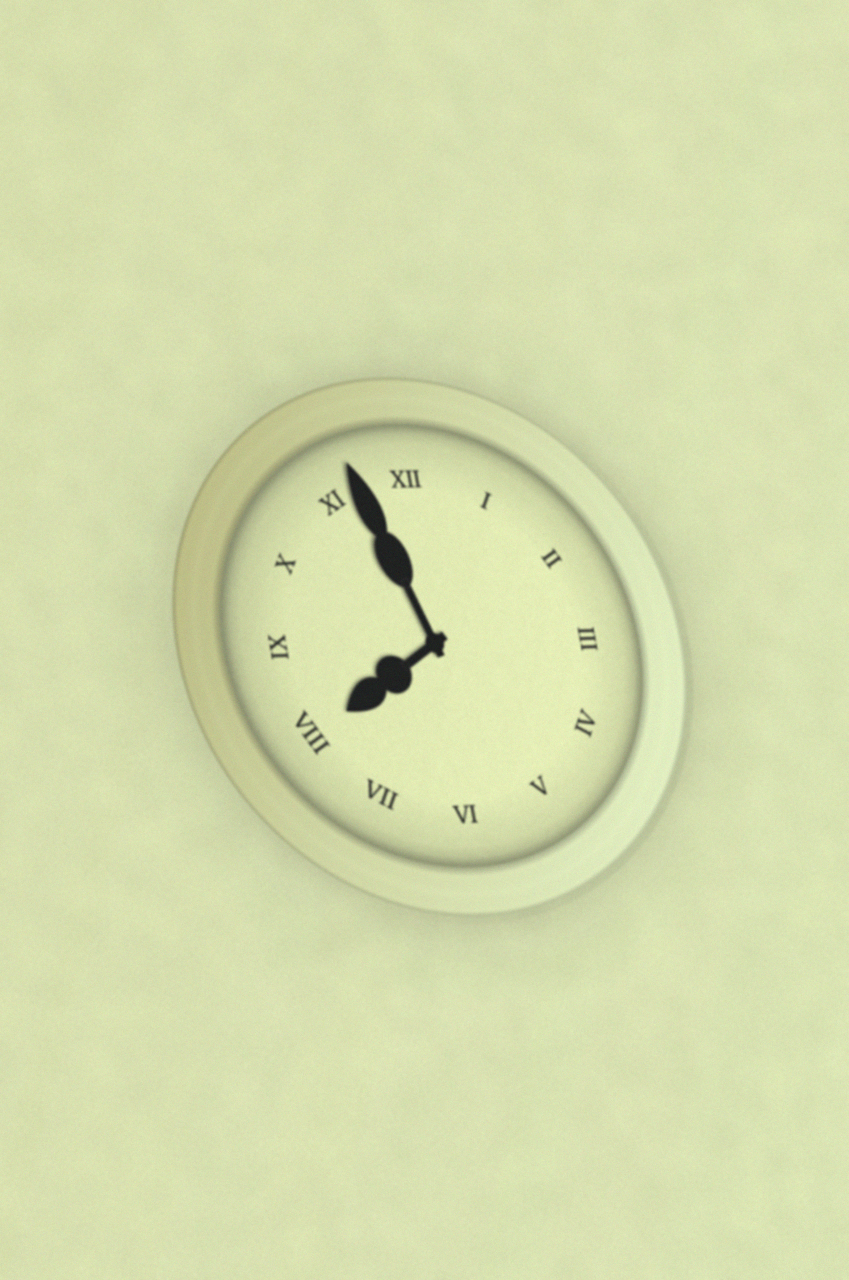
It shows {"hour": 7, "minute": 57}
